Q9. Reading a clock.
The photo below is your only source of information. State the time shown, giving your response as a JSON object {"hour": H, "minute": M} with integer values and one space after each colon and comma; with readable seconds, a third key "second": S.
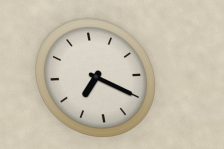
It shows {"hour": 7, "minute": 20}
